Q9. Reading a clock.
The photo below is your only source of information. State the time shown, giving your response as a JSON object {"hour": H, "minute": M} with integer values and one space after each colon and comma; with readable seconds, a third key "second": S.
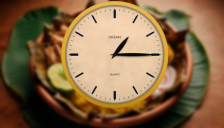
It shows {"hour": 1, "minute": 15}
